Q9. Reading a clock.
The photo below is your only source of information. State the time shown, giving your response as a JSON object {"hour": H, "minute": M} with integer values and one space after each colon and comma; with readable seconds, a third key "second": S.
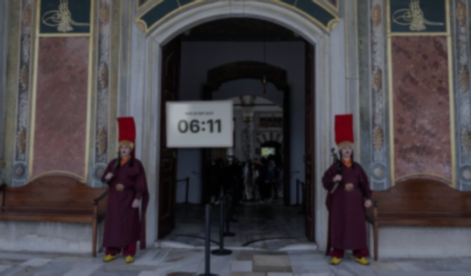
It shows {"hour": 6, "minute": 11}
